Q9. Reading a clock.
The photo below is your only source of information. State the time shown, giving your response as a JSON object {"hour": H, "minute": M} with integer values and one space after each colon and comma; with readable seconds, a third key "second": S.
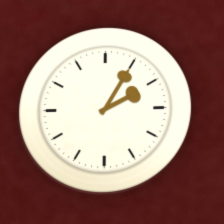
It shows {"hour": 2, "minute": 5}
